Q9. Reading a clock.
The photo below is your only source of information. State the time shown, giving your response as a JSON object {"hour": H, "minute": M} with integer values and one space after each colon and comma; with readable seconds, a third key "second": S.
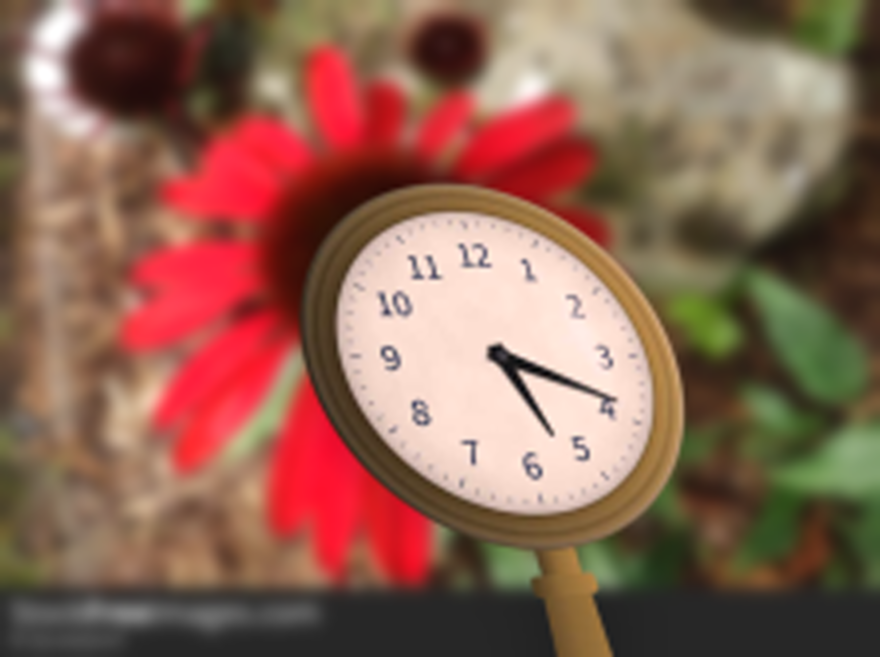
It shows {"hour": 5, "minute": 19}
